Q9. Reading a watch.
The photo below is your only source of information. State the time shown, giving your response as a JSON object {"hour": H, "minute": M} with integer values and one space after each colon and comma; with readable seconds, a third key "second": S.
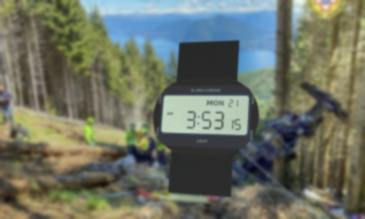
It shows {"hour": 3, "minute": 53, "second": 15}
